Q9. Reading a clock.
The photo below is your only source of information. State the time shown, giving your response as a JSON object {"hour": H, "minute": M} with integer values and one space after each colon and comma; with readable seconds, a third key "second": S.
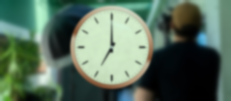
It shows {"hour": 7, "minute": 0}
